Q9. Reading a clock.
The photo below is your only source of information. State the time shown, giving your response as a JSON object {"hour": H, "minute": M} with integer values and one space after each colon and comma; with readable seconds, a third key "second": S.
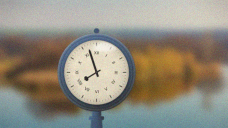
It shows {"hour": 7, "minute": 57}
